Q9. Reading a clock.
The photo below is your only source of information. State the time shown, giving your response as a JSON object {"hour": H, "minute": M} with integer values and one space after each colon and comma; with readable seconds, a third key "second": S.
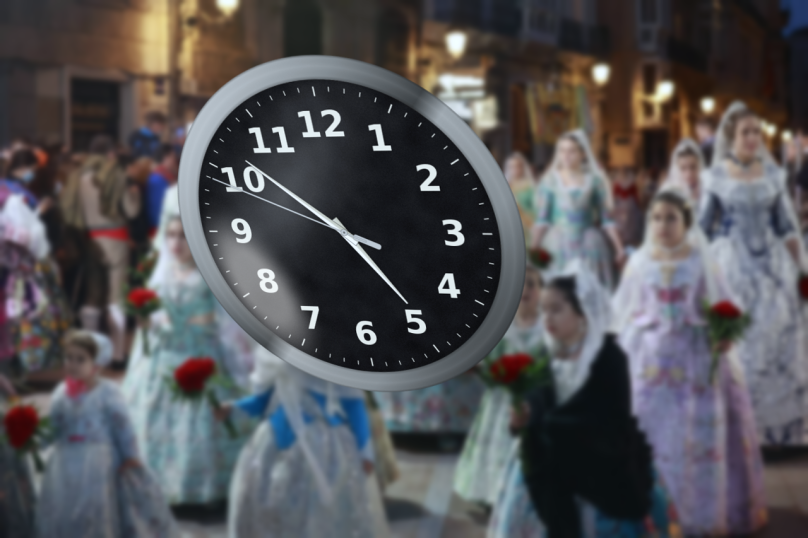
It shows {"hour": 4, "minute": 51, "second": 49}
